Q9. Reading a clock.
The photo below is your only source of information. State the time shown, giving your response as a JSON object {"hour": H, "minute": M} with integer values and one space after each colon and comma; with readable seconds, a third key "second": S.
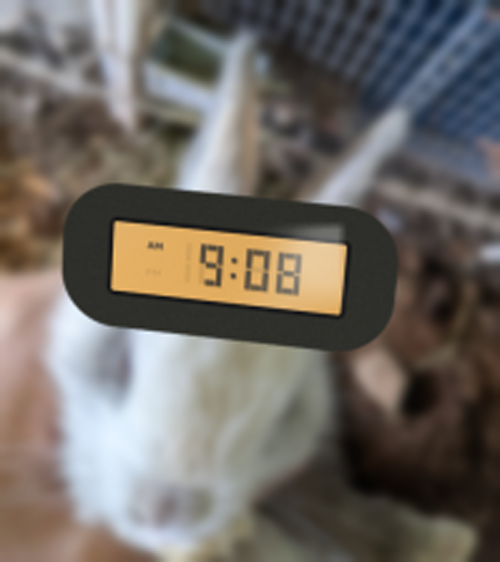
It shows {"hour": 9, "minute": 8}
